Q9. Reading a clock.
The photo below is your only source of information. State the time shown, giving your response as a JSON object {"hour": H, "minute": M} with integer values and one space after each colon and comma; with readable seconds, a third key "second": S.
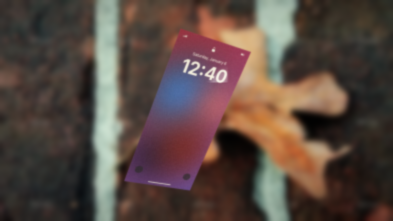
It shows {"hour": 12, "minute": 40}
